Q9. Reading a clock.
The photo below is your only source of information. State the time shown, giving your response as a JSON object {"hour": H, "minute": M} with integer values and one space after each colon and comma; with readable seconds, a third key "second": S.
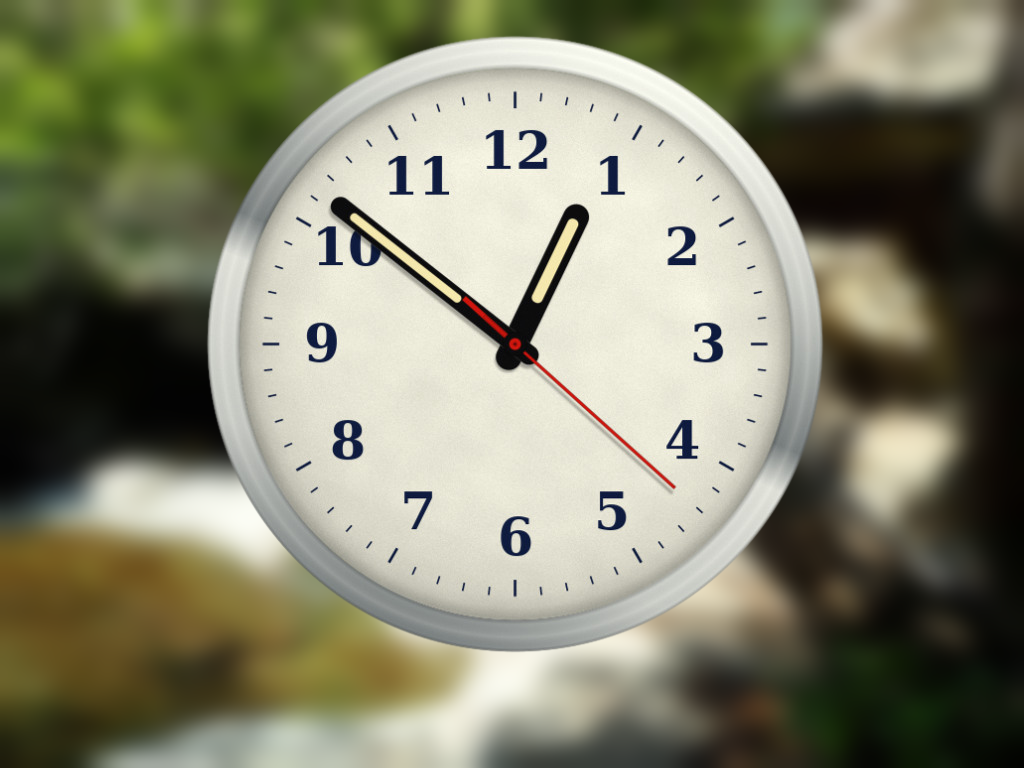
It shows {"hour": 12, "minute": 51, "second": 22}
